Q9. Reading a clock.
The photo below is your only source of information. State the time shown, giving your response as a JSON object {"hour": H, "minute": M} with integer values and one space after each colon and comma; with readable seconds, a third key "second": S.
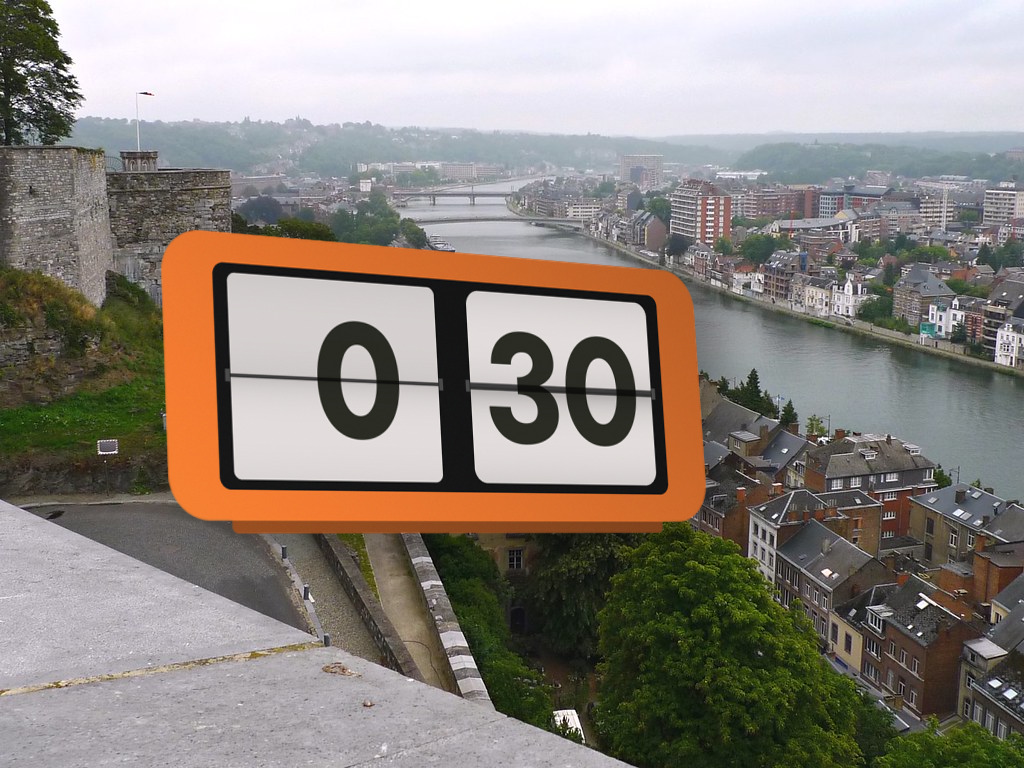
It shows {"hour": 0, "minute": 30}
